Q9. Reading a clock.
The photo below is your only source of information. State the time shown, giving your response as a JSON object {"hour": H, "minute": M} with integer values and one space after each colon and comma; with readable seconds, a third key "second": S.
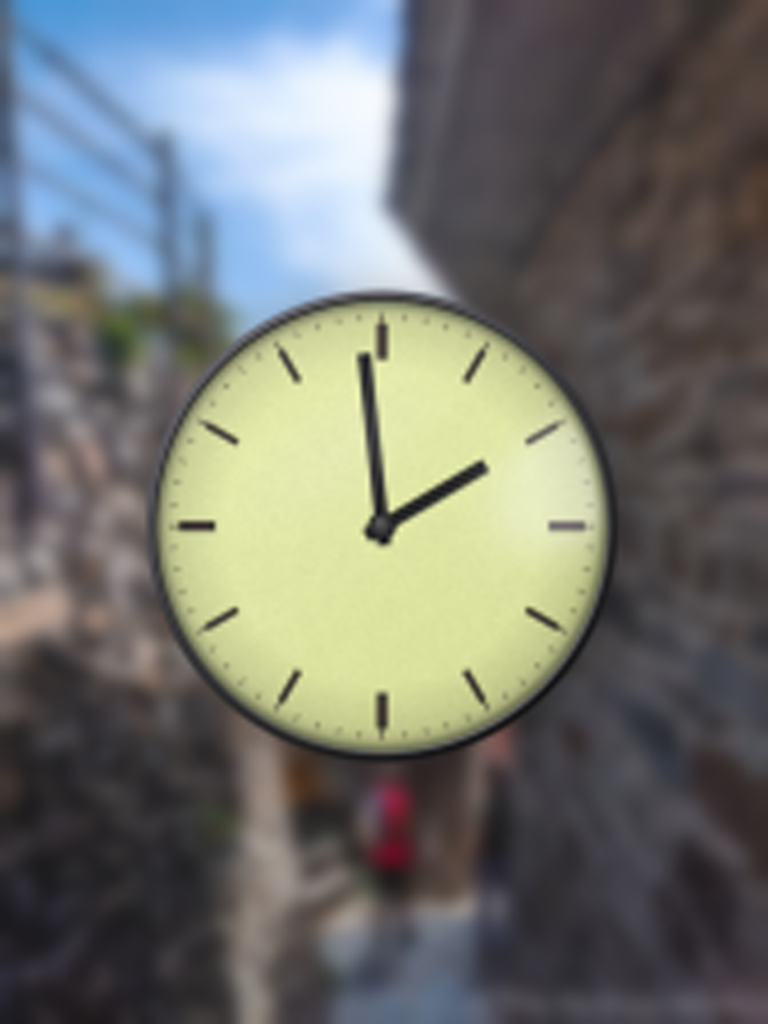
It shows {"hour": 1, "minute": 59}
